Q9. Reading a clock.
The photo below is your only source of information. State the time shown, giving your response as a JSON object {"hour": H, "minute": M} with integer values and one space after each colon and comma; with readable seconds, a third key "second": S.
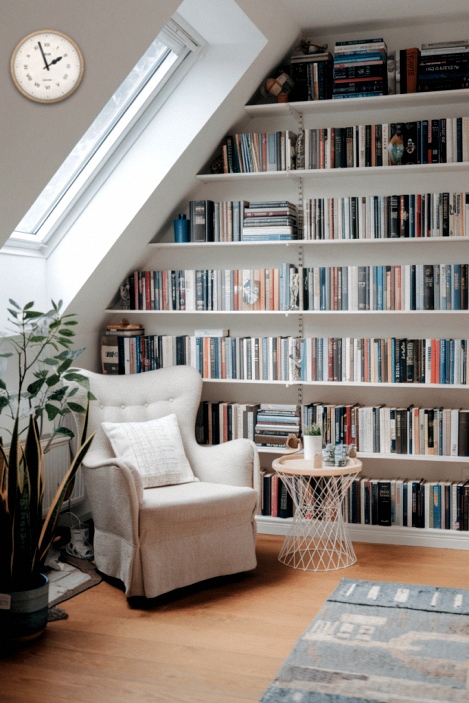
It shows {"hour": 1, "minute": 57}
